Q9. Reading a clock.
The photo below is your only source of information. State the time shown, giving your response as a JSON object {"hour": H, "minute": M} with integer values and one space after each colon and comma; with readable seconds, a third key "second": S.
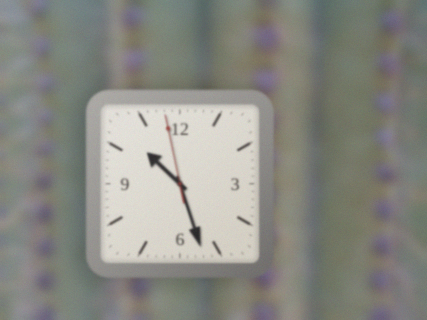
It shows {"hour": 10, "minute": 26, "second": 58}
